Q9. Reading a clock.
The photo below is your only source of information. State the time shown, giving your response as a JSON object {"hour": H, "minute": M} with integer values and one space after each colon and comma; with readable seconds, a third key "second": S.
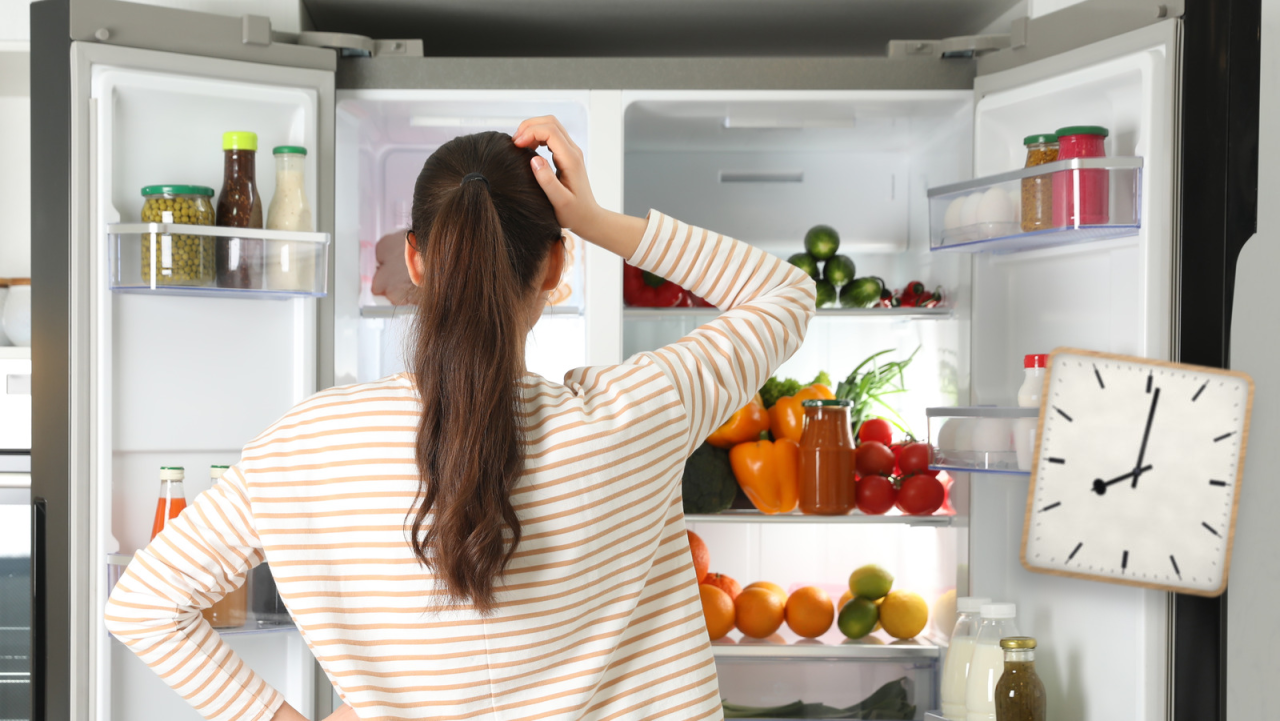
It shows {"hour": 8, "minute": 1}
